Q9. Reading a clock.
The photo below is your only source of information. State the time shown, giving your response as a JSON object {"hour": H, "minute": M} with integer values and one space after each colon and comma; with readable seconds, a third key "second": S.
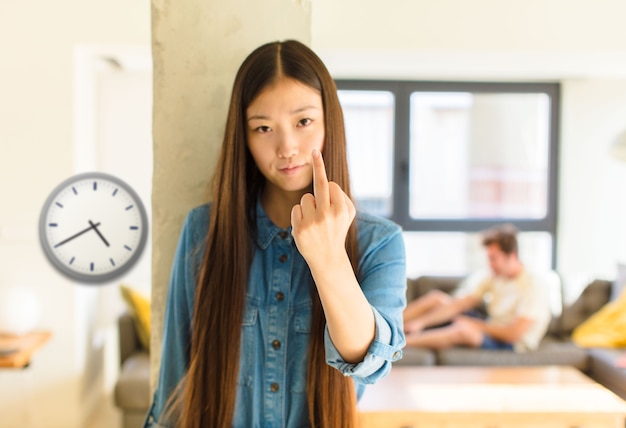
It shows {"hour": 4, "minute": 40}
